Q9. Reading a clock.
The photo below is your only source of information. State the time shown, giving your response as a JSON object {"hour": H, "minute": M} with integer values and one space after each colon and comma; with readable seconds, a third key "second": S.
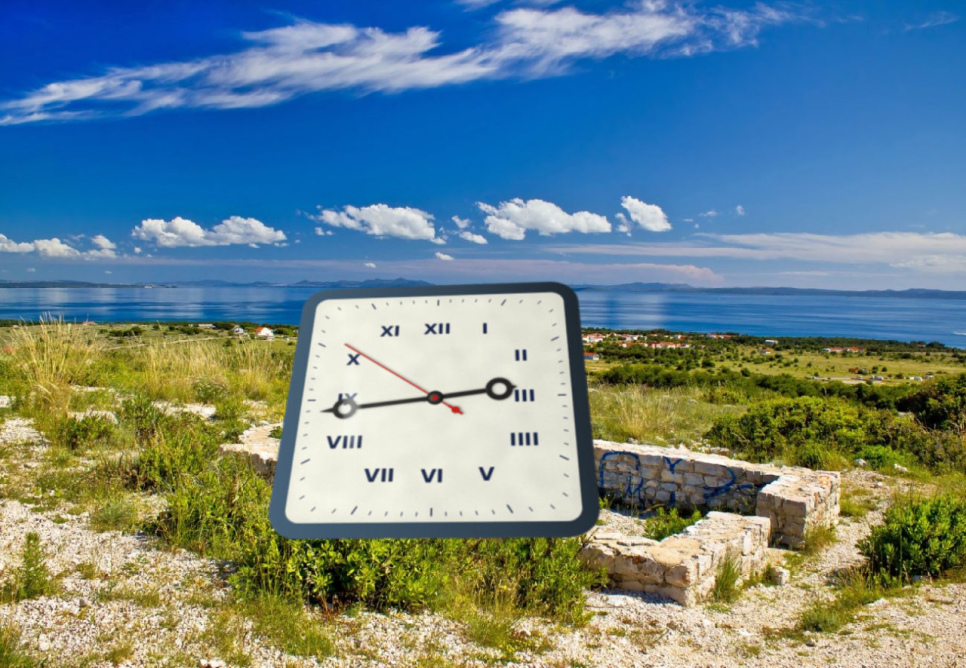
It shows {"hour": 2, "minute": 43, "second": 51}
